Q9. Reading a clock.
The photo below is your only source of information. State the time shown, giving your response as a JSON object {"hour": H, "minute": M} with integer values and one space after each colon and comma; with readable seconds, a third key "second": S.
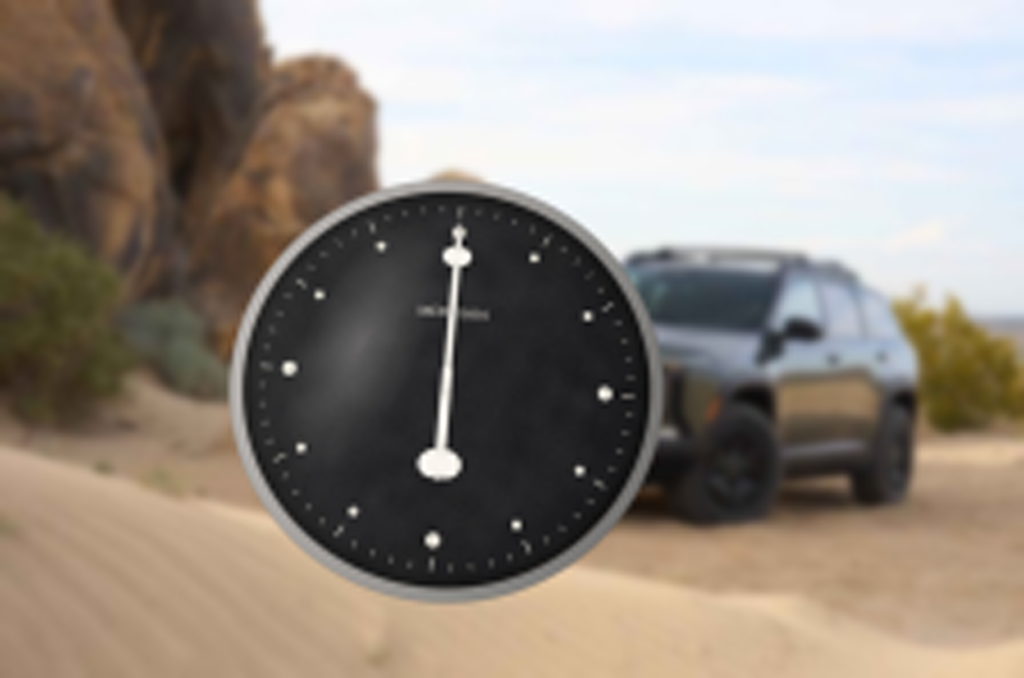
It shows {"hour": 6, "minute": 0}
